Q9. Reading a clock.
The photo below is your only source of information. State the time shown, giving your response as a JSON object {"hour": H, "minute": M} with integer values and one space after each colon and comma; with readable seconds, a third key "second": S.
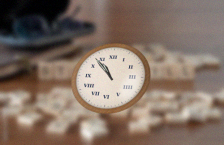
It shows {"hour": 10, "minute": 53}
